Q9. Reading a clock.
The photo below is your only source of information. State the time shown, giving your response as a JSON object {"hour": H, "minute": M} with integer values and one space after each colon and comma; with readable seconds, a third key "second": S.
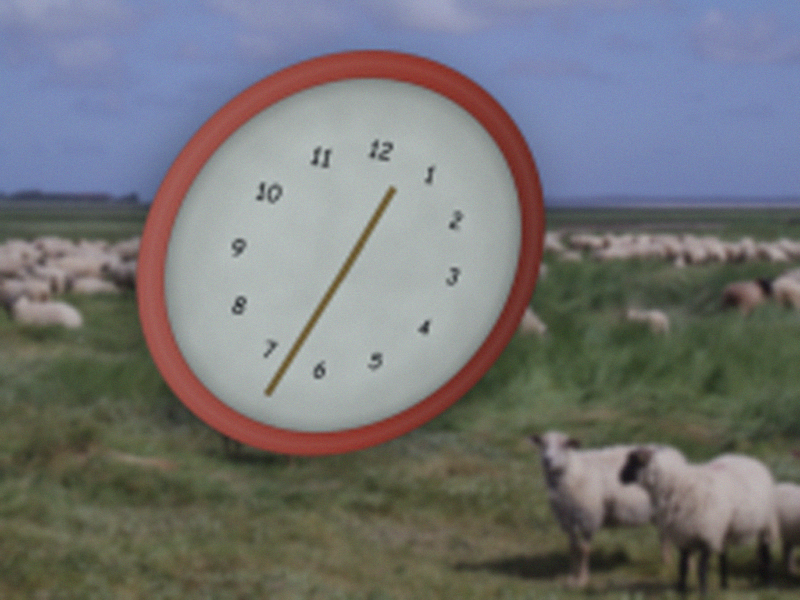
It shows {"hour": 12, "minute": 33}
